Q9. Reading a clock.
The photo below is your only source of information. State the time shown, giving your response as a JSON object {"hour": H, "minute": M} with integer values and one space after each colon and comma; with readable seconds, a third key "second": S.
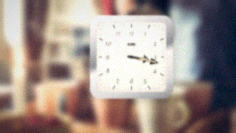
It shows {"hour": 3, "minute": 17}
